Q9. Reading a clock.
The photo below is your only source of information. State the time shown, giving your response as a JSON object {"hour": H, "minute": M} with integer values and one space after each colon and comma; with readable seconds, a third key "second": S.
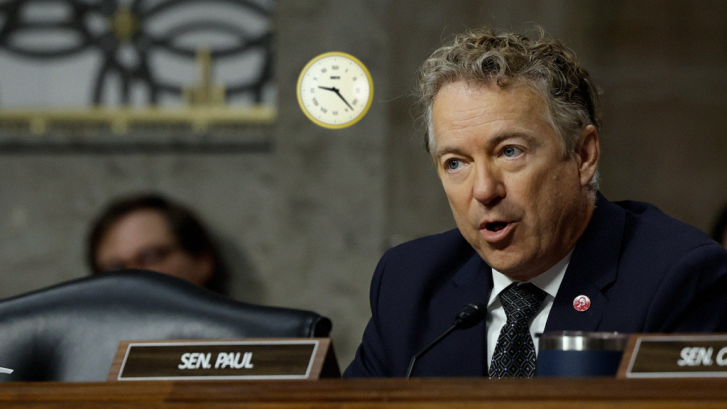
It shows {"hour": 9, "minute": 23}
